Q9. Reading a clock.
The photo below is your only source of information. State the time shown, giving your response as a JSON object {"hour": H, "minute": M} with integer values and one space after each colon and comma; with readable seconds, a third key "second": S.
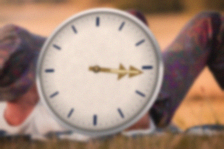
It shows {"hour": 3, "minute": 16}
